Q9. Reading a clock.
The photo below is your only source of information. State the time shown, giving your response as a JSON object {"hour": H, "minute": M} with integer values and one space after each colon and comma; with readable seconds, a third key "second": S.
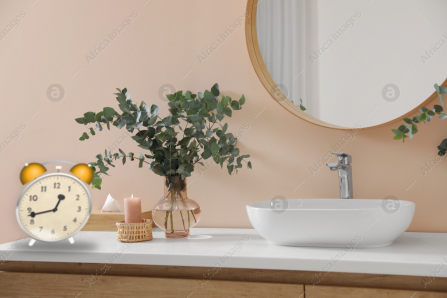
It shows {"hour": 12, "minute": 43}
